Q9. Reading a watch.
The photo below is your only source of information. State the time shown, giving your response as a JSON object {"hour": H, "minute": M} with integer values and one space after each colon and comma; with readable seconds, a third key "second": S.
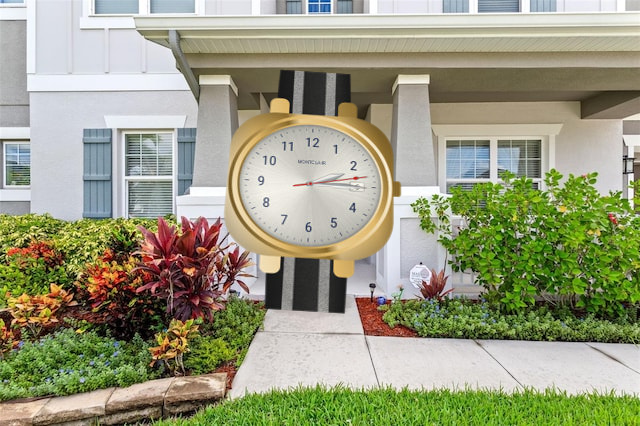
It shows {"hour": 2, "minute": 15, "second": 13}
